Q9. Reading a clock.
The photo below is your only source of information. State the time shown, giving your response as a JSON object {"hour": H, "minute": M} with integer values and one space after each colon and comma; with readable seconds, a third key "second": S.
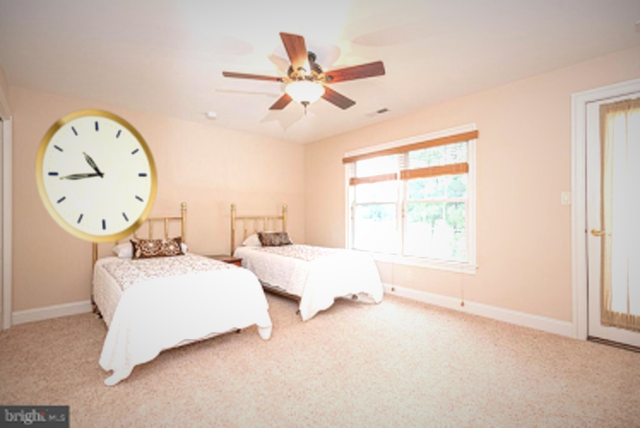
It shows {"hour": 10, "minute": 44}
